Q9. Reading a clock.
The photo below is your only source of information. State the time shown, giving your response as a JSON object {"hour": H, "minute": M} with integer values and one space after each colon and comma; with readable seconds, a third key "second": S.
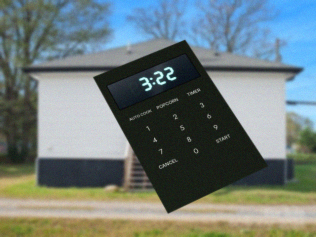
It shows {"hour": 3, "minute": 22}
